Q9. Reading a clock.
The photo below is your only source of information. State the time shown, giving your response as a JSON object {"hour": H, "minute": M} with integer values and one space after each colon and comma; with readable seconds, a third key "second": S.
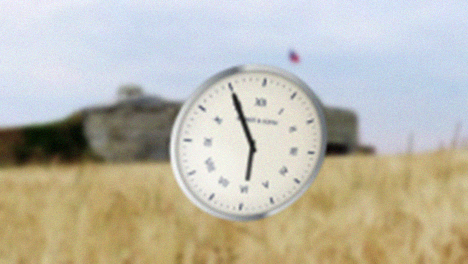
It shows {"hour": 5, "minute": 55}
